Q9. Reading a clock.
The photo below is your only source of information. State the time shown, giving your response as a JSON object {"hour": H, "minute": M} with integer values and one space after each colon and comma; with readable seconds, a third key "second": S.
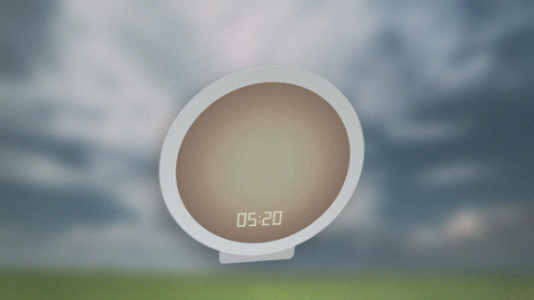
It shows {"hour": 5, "minute": 20}
